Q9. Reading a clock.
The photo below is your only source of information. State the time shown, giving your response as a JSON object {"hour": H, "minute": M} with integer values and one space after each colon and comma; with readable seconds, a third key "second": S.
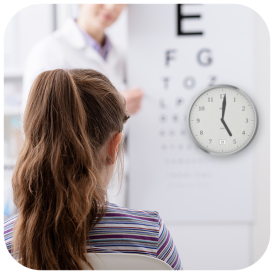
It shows {"hour": 5, "minute": 1}
